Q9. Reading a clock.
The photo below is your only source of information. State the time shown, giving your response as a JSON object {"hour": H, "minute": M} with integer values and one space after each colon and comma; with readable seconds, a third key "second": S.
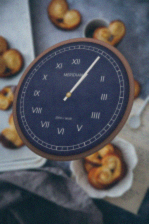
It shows {"hour": 1, "minute": 5}
